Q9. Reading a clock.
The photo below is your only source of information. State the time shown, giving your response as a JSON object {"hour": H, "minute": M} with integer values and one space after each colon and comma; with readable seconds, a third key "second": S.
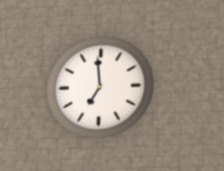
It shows {"hour": 6, "minute": 59}
